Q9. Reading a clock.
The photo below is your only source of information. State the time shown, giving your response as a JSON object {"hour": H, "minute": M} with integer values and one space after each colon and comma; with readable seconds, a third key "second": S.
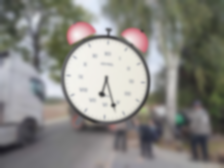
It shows {"hour": 6, "minute": 27}
